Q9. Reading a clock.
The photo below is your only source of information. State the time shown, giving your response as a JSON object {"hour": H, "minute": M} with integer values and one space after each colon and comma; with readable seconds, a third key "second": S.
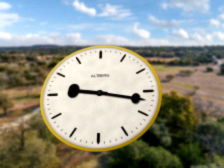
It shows {"hour": 9, "minute": 17}
